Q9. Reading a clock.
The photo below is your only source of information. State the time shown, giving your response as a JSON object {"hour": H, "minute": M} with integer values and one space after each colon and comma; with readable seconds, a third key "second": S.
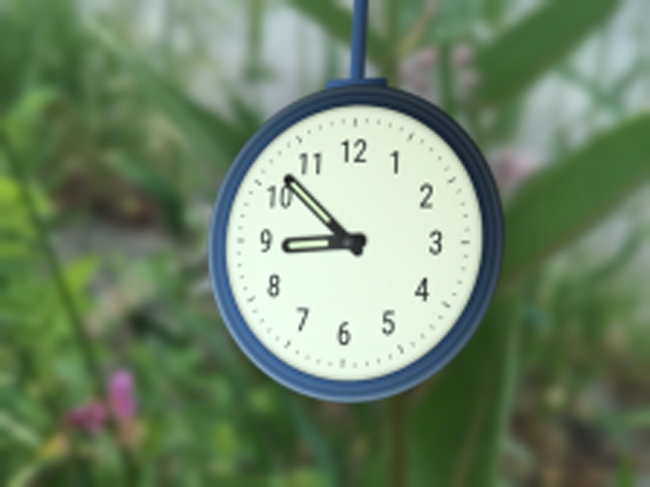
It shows {"hour": 8, "minute": 52}
